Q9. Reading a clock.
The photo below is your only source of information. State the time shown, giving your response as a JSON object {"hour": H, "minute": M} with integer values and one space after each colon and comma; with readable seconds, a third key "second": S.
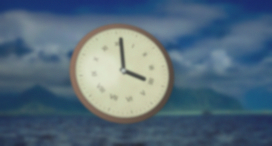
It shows {"hour": 4, "minute": 1}
